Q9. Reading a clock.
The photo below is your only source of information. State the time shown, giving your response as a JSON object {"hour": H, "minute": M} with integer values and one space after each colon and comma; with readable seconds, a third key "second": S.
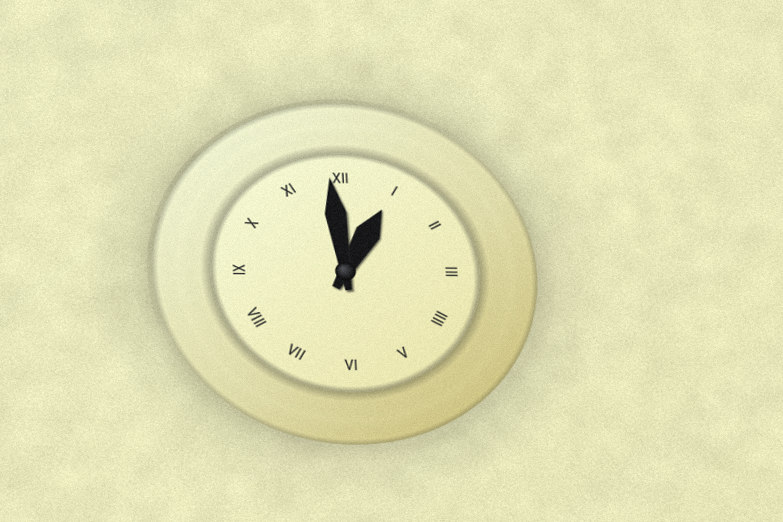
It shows {"hour": 12, "minute": 59}
